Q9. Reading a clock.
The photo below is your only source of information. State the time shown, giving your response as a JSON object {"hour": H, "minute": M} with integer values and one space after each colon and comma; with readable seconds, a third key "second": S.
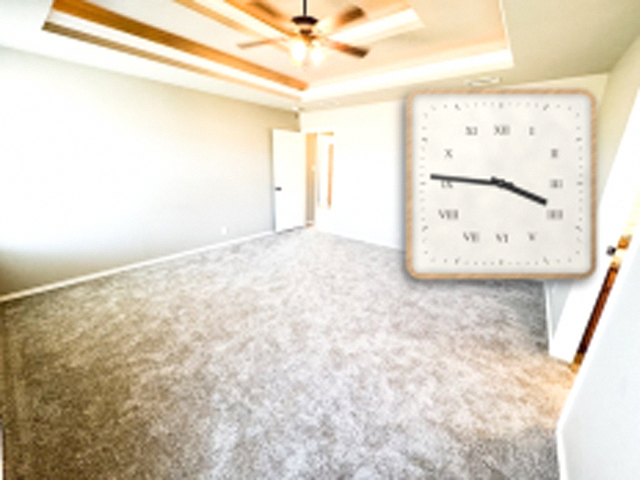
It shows {"hour": 3, "minute": 46}
